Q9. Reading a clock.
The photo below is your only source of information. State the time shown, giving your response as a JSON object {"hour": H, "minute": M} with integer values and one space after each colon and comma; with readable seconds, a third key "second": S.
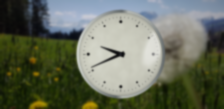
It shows {"hour": 9, "minute": 41}
